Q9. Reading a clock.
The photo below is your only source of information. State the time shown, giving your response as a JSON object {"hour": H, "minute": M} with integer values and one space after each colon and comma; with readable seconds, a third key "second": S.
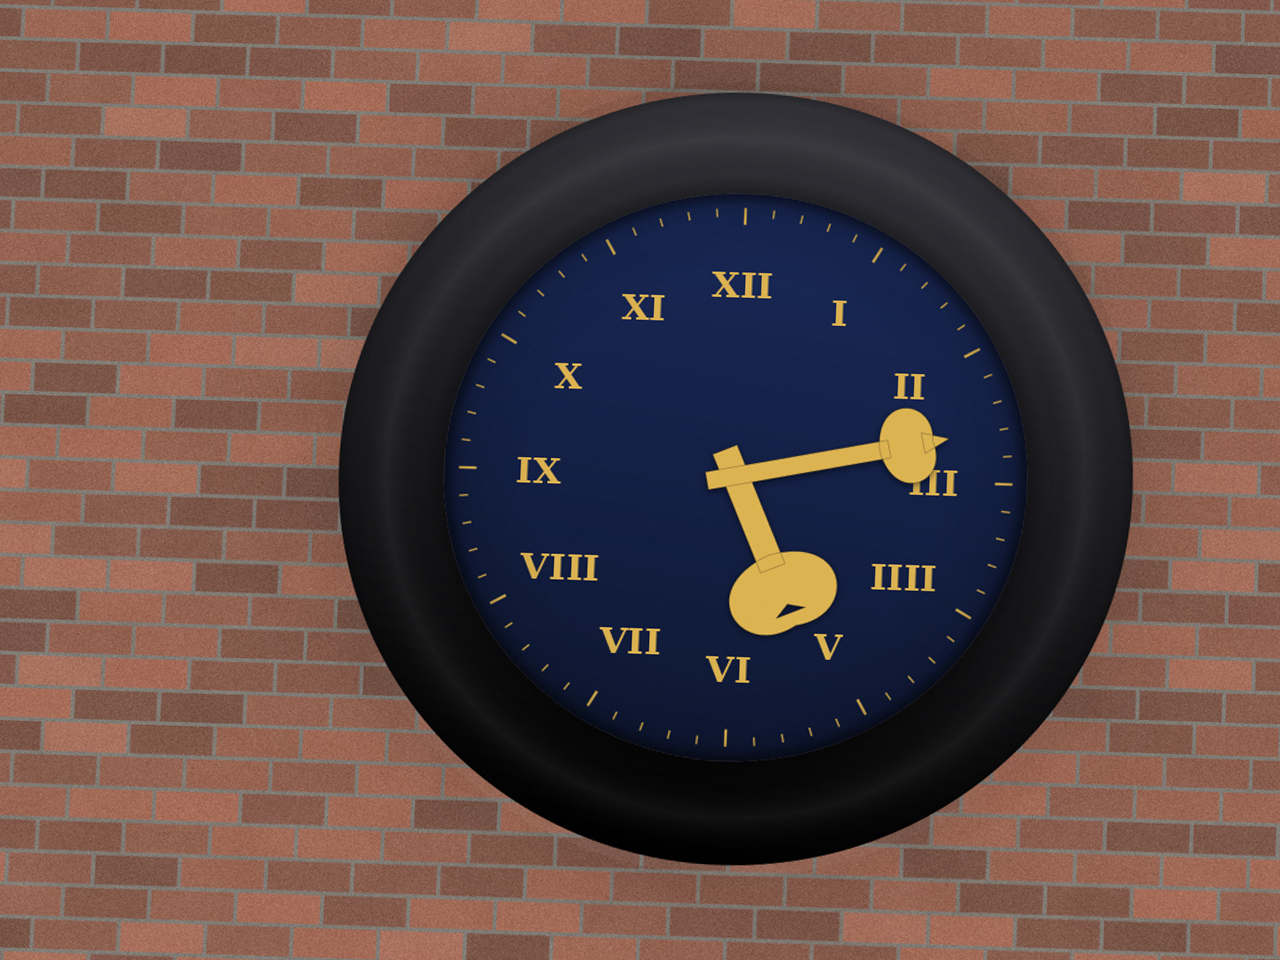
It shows {"hour": 5, "minute": 13}
